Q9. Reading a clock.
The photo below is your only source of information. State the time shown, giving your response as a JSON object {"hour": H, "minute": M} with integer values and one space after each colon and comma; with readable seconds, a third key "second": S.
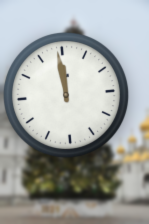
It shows {"hour": 11, "minute": 59}
